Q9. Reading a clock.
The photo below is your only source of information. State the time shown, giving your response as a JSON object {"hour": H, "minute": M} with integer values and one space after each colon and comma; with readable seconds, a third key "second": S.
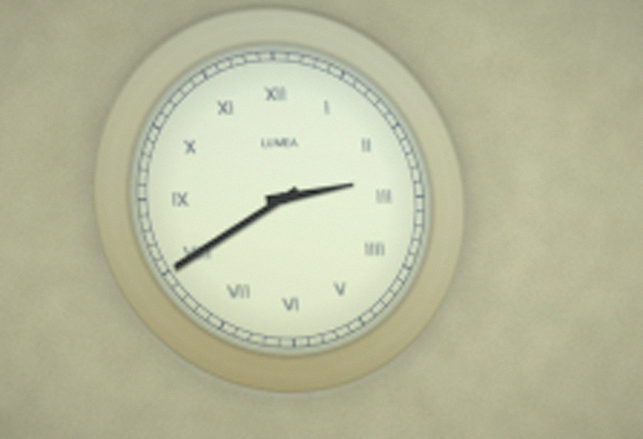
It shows {"hour": 2, "minute": 40}
